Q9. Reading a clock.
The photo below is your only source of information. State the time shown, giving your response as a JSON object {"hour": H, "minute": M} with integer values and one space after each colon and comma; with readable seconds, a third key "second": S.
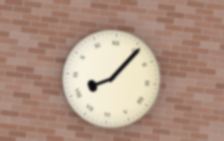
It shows {"hour": 8, "minute": 6}
